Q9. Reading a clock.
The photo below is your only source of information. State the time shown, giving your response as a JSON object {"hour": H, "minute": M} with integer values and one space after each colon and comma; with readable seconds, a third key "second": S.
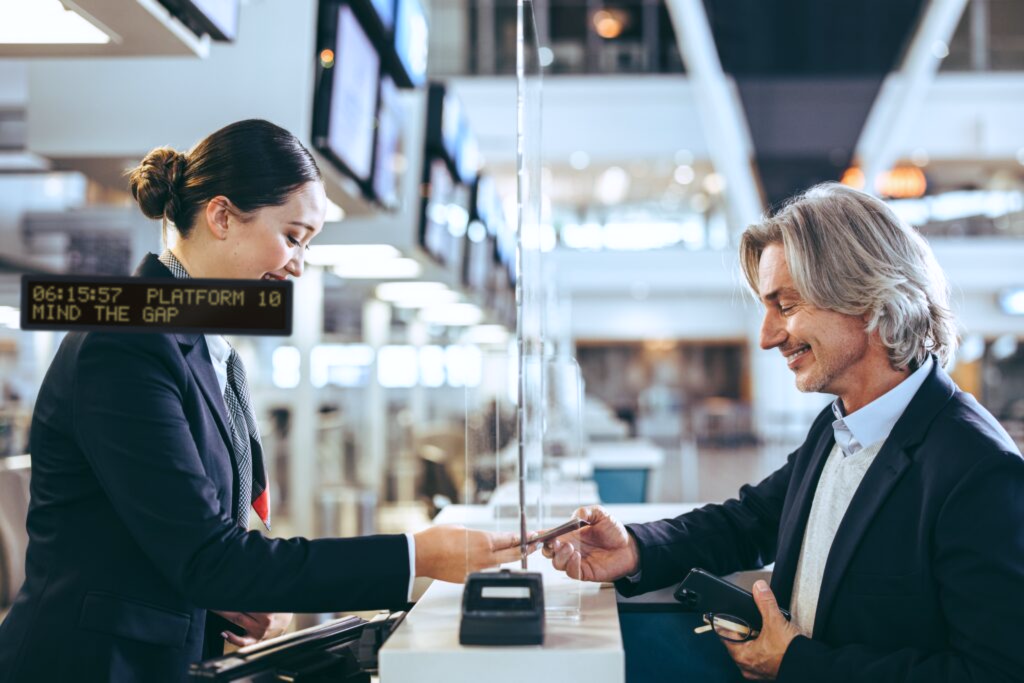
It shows {"hour": 6, "minute": 15, "second": 57}
